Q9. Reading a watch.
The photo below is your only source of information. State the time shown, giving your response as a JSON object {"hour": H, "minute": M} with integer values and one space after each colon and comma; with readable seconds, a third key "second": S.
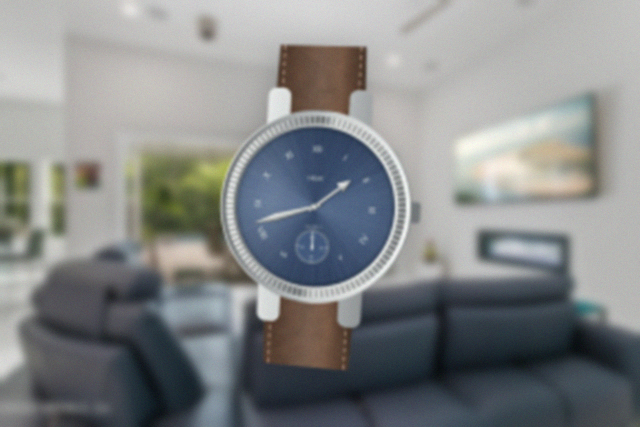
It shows {"hour": 1, "minute": 42}
